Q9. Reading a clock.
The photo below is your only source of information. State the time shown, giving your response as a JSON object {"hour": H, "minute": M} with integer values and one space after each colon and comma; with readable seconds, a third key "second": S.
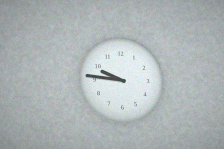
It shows {"hour": 9, "minute": 46}
